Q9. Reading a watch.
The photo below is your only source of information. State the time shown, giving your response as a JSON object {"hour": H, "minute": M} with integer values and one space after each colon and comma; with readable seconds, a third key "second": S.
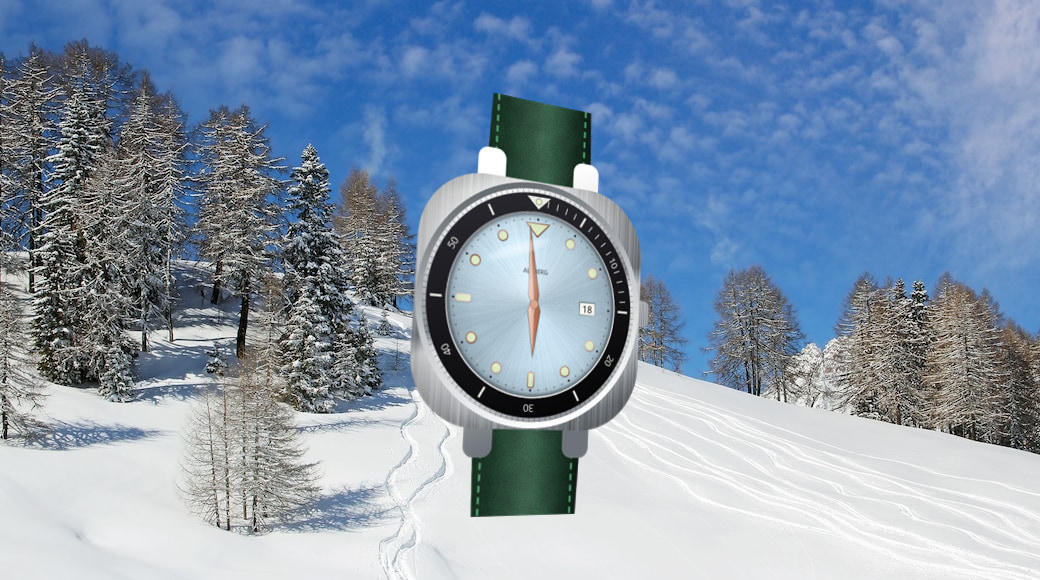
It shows {"hour": 5, "minute": 59}
